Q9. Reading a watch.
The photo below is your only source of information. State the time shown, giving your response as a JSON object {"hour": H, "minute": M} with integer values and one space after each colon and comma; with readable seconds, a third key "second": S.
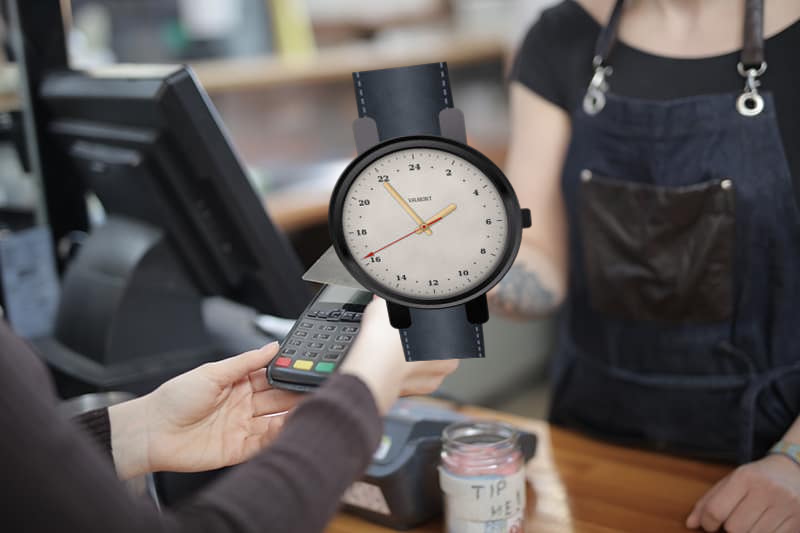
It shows {"hour": 3, "minute": 54, "second": 41}
